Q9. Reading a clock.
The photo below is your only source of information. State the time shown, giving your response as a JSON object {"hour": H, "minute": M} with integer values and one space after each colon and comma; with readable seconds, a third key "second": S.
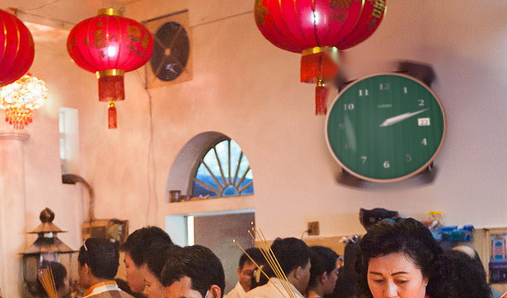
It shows {"hour": 2, "minute": 12}
